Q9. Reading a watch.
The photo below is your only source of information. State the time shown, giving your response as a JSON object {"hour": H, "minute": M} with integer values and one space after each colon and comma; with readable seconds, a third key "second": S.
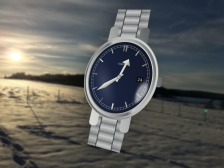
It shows {"hour": 12, "minute": 39}
